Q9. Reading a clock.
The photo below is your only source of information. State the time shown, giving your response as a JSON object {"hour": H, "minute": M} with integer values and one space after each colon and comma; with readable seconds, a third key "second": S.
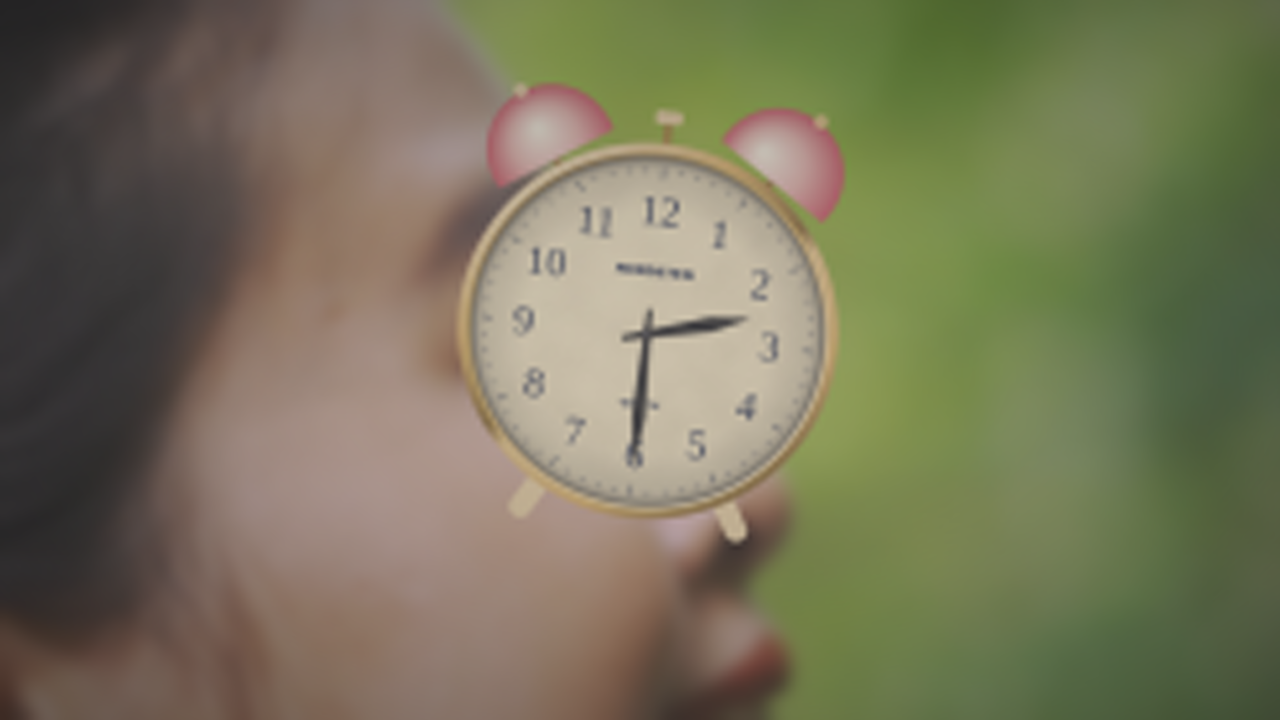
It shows {"hour": 2, "minute": 30}
